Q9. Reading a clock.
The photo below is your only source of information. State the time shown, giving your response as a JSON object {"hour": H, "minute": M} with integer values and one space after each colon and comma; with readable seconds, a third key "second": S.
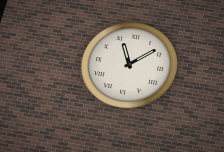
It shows {"hour": 11, "minute": 8}
